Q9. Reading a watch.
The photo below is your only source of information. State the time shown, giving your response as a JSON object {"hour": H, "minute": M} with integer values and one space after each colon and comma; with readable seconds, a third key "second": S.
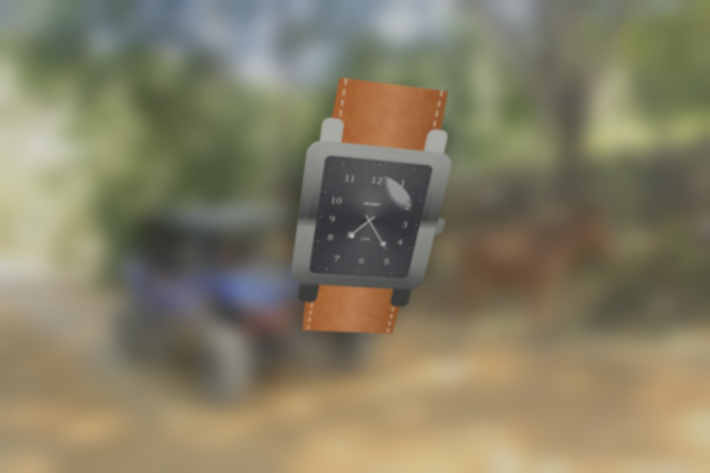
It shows {"hour": 7, "minute": 24}
